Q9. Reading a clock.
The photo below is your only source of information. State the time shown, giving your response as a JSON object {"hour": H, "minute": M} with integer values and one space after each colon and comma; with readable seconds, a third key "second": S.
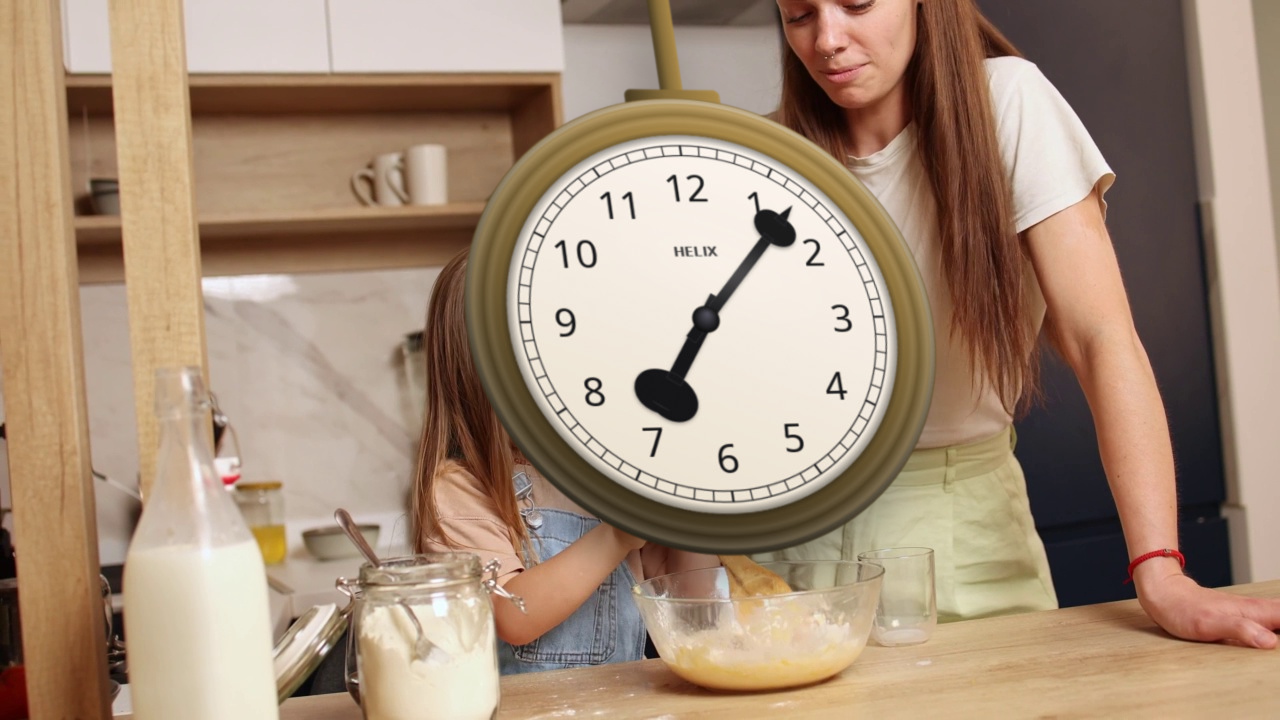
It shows {"hour": 7, "minute": 7}
